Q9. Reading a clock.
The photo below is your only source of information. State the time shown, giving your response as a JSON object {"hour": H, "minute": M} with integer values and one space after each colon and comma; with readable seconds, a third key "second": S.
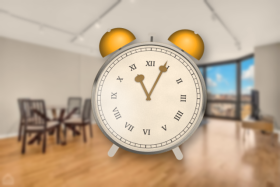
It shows {"hour": 11, "minute": 4}
